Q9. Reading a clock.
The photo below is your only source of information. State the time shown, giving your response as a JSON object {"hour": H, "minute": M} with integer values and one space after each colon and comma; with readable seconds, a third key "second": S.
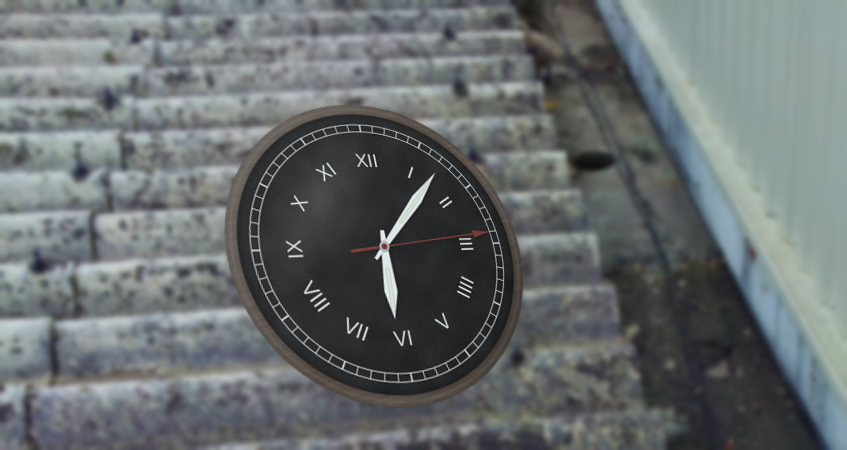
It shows {"hour": 6, "minute": 7, "second": 14}
